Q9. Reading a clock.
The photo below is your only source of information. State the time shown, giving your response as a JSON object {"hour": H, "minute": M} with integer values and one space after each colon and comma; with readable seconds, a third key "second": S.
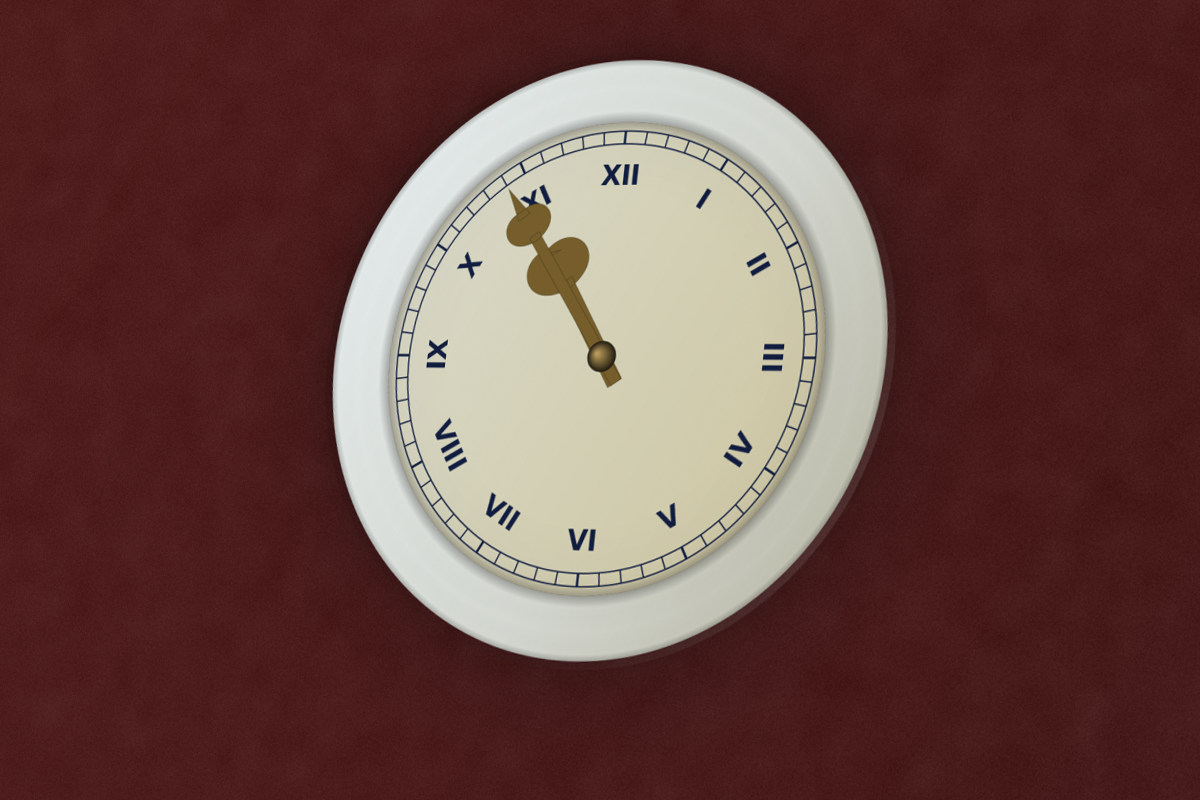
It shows {"hour": 10, "minute": 54}
